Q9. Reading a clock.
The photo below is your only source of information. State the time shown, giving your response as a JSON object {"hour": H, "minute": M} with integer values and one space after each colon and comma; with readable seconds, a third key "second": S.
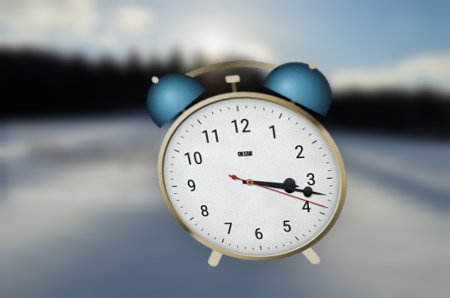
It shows {"hour": 3, "minute": 17, "second": 19}
